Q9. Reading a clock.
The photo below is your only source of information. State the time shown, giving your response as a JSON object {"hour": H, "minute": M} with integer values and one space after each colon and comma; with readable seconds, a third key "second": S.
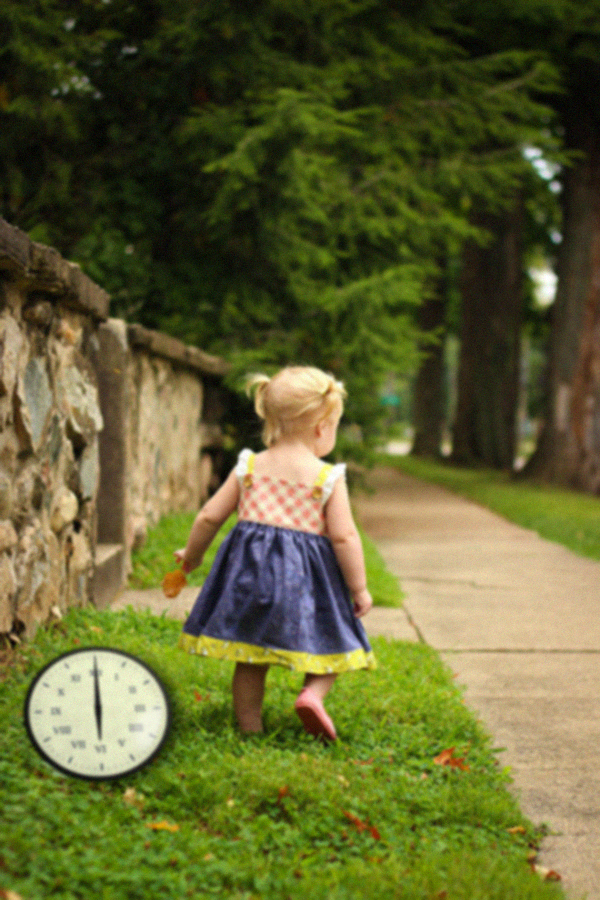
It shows {"hour": 6, "minute": 0}
